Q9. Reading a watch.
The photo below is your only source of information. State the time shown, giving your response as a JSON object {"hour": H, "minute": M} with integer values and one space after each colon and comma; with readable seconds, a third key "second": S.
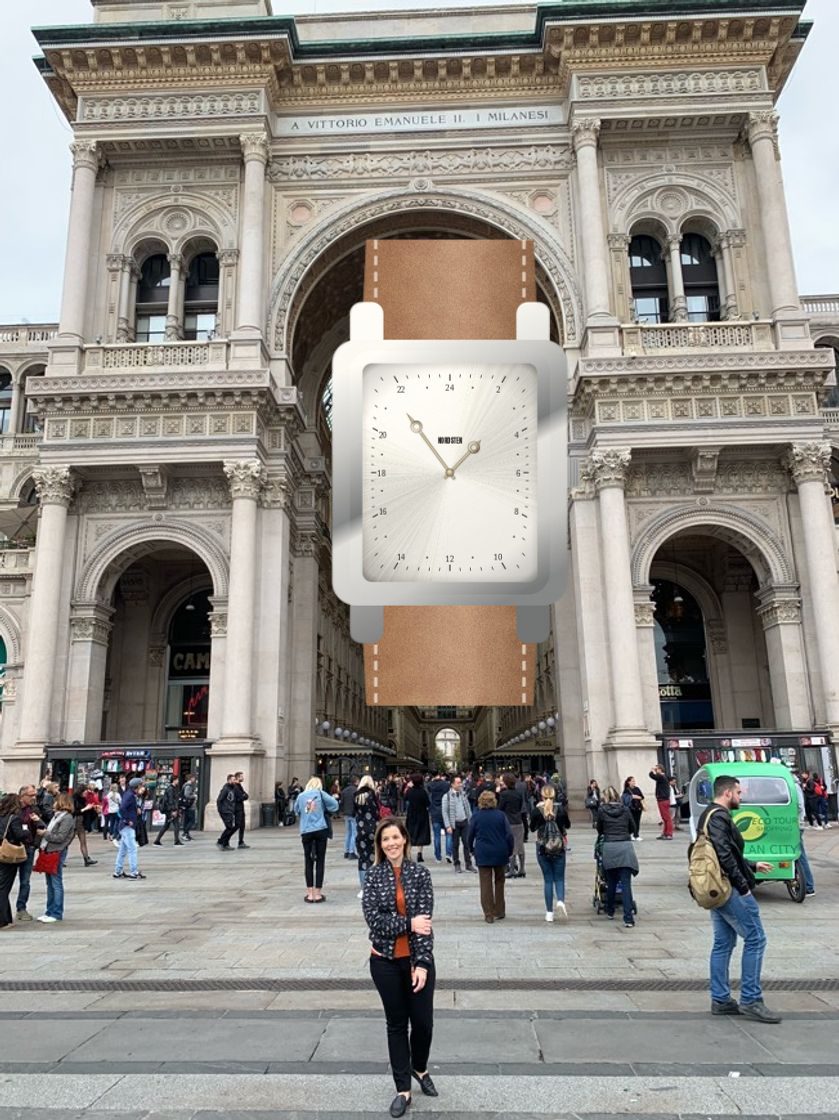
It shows {"hour": 2, "minute": 54}
